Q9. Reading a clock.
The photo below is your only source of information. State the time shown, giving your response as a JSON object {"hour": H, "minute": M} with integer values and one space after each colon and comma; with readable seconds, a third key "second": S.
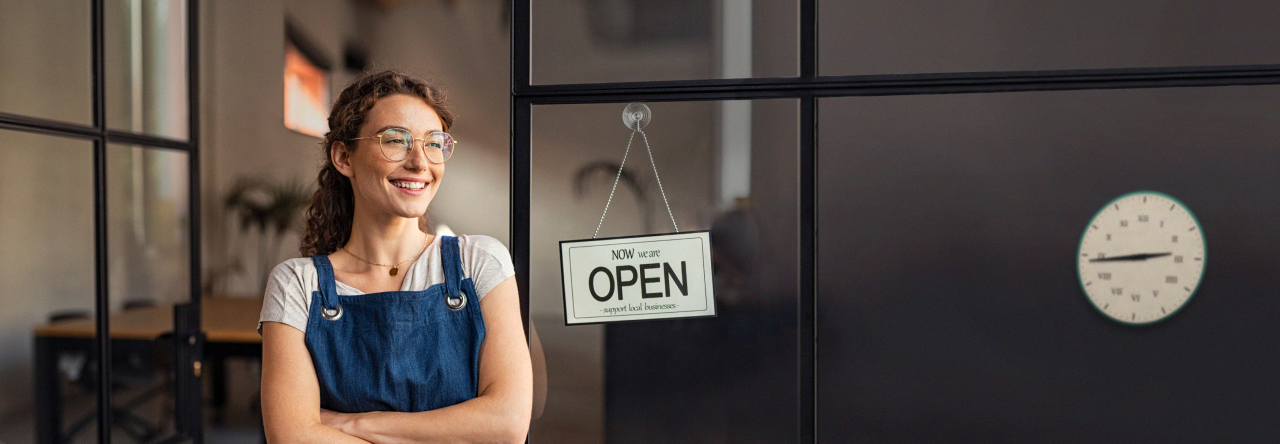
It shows {"hour": 2, "minute": 44}
